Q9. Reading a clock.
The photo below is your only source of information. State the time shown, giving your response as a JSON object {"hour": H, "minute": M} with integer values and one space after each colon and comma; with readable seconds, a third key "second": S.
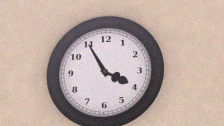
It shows {"hour": 3, "minute": 55}
